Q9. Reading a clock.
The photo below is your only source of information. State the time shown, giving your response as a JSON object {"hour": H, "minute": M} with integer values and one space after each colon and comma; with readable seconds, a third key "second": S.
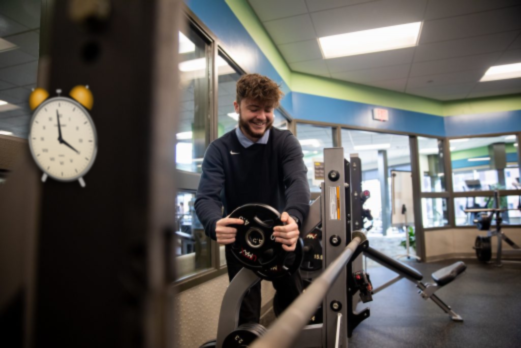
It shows {"hour": 3, "minute": 59}
